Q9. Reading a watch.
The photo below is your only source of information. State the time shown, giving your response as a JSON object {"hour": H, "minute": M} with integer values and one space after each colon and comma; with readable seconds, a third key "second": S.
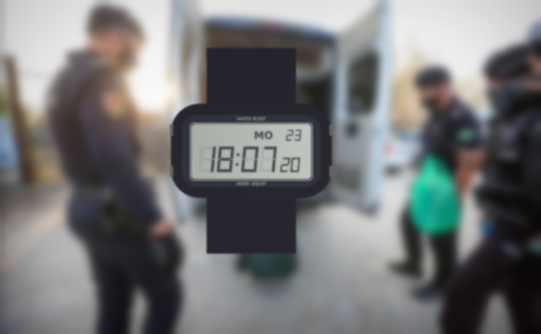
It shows {"hour": 18, "minute": 7, "second": 20}
